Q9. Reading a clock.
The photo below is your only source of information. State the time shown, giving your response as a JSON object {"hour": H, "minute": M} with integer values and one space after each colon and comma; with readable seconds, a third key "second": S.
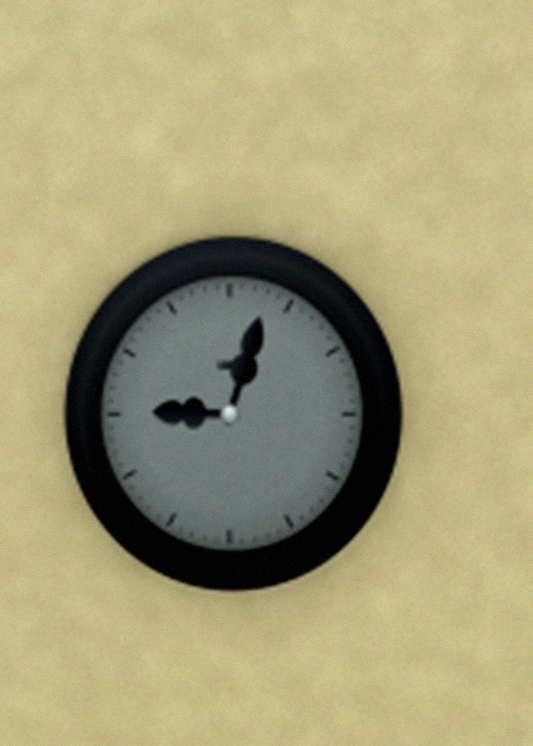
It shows {"hour": 9, "minute": 3}
